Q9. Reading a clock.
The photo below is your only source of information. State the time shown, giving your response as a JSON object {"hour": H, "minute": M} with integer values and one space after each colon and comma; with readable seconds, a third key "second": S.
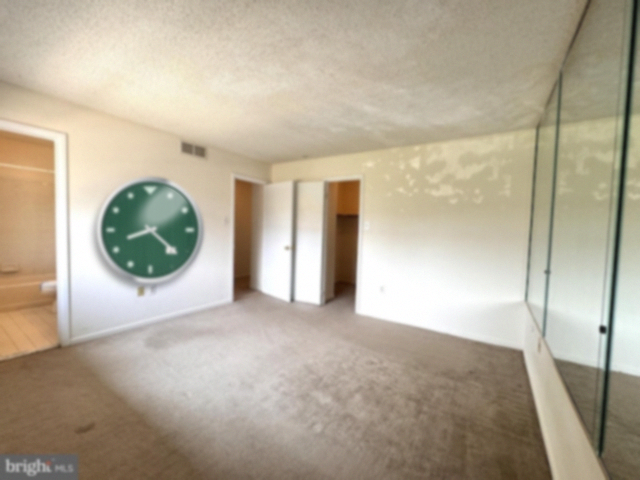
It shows {"hour": 8, "minute": 22}
